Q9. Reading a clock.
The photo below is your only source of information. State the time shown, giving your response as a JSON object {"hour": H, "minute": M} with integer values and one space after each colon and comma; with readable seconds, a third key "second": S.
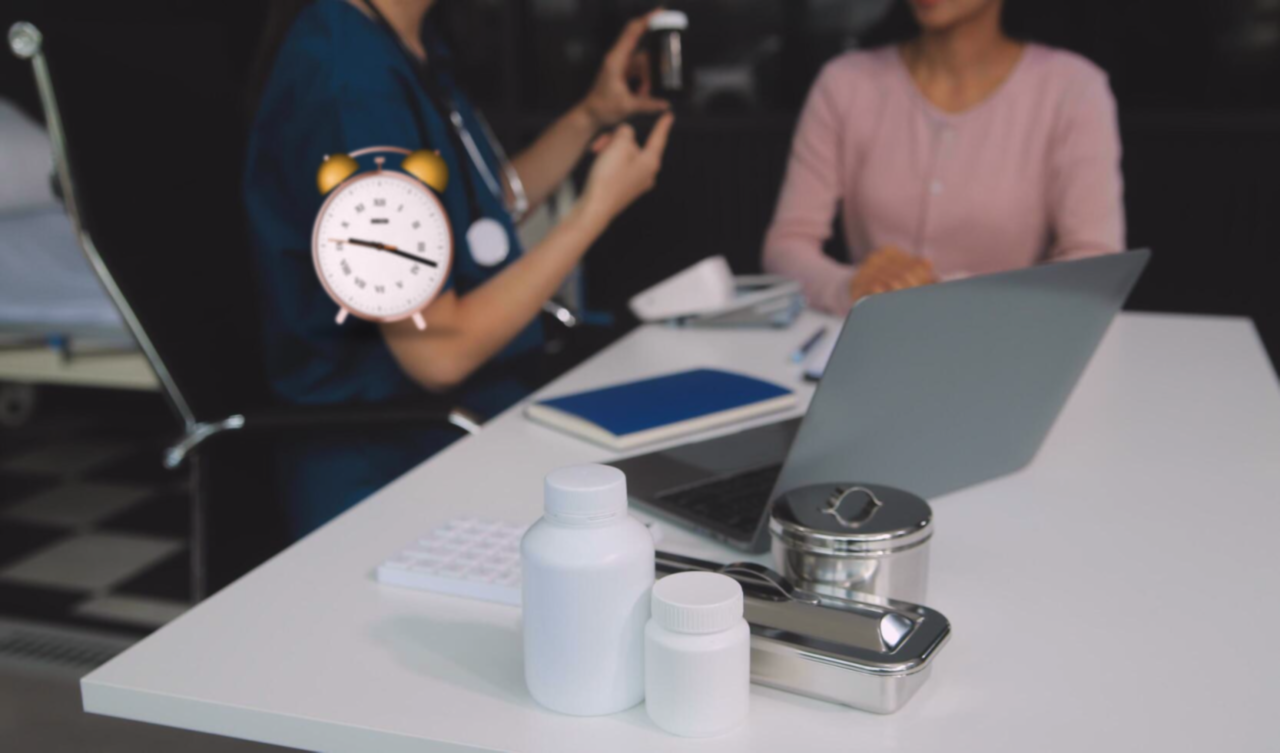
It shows {"hour": 9, "minute": 17, "second": 46}
